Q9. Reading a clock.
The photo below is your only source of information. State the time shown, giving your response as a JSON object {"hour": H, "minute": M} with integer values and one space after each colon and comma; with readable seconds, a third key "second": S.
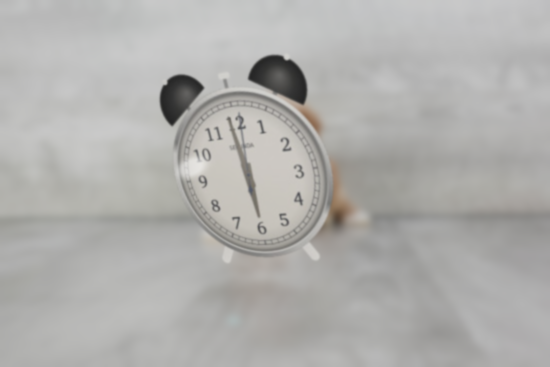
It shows {"hour": 5, "minute": 59, "second": 1}
